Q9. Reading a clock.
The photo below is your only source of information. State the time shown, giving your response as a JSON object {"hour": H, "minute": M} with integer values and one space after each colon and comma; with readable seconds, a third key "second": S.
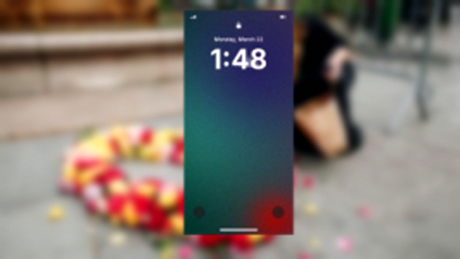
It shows {"hour": 1, "minute": 48}
